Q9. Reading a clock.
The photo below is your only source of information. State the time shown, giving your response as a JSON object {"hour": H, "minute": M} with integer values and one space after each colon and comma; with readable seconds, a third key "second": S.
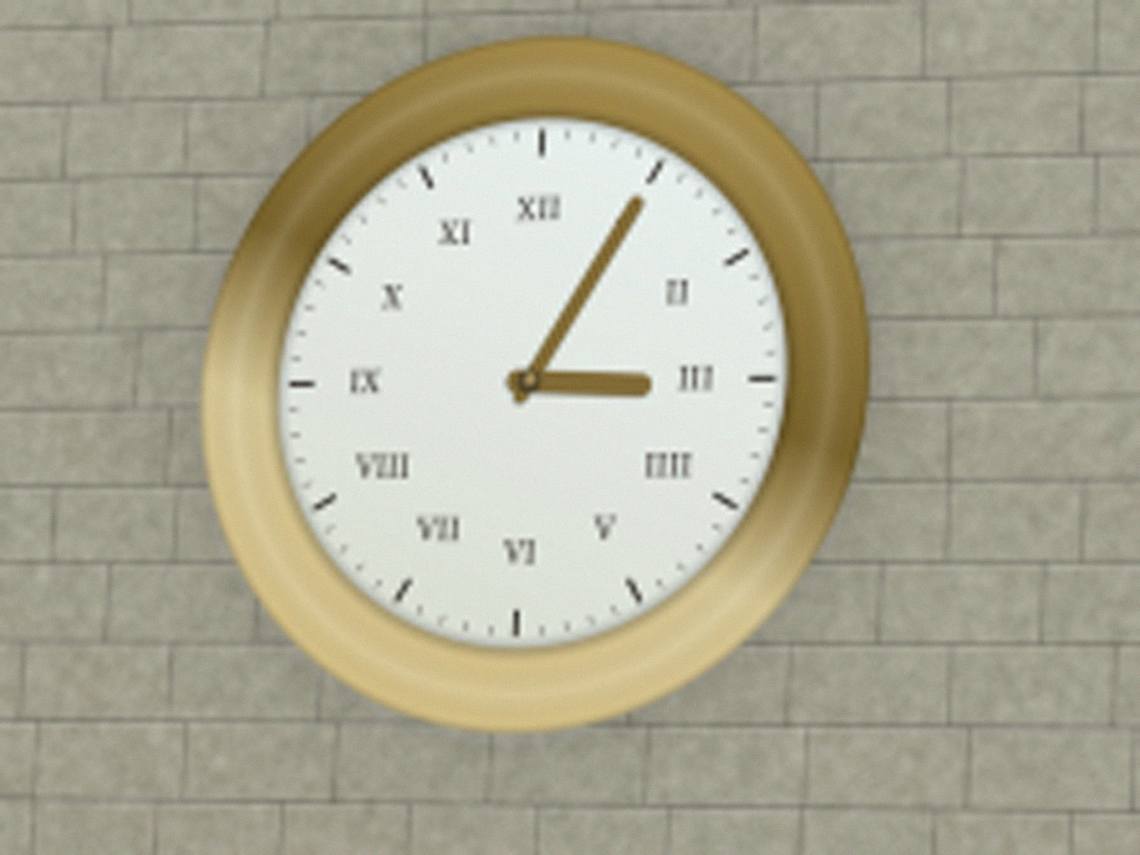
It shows {"hour": 3, "minute": 5}
